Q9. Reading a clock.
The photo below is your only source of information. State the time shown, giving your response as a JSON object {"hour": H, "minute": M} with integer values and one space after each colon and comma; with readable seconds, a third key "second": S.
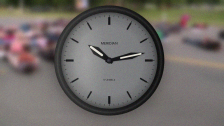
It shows {"hour": 10, "minute": 13}
